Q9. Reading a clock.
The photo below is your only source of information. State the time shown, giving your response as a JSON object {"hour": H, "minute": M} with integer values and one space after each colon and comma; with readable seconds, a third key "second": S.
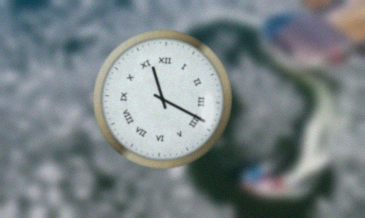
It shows {"hour": 11, "minute": 19}
